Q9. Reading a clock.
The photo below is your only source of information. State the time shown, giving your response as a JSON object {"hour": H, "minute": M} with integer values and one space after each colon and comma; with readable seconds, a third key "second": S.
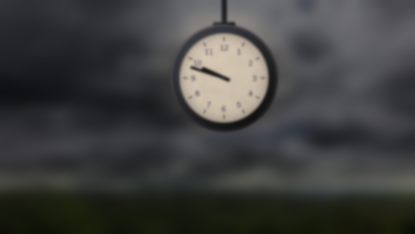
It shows {"hour": 9, "minute": 48}
